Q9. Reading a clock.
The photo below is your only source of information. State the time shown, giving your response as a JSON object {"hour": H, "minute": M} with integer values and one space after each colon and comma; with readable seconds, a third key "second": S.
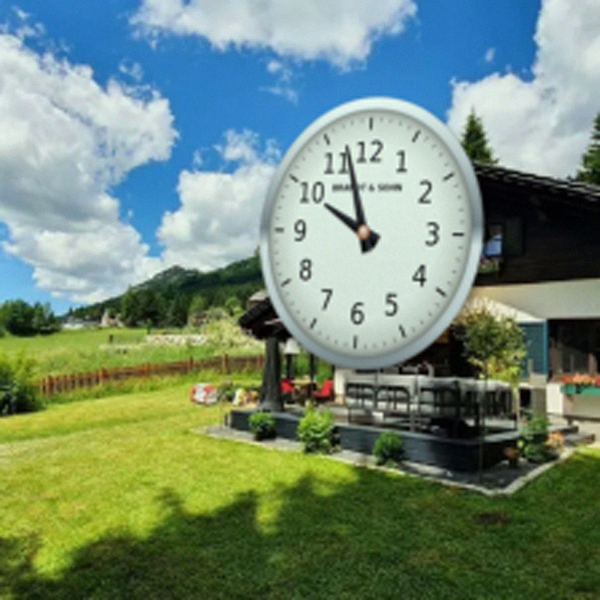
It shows {"hour": 9, "minute": 57}
